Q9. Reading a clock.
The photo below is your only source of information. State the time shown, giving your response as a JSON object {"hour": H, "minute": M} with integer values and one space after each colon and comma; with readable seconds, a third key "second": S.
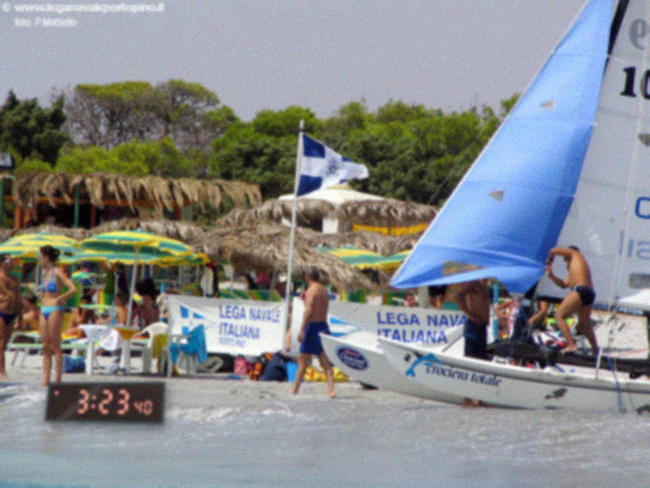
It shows {"hour": 3, "minute": 23}
